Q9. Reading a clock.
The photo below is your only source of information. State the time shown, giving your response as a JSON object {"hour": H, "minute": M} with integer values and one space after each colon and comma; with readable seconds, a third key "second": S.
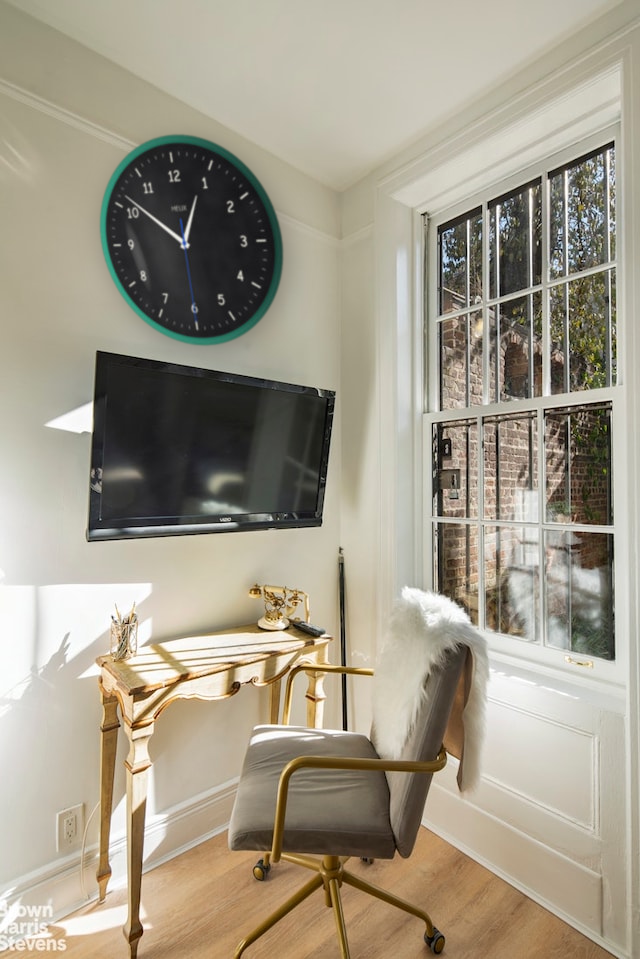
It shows {"hour": 12, "minute": 51, "second": 30}
